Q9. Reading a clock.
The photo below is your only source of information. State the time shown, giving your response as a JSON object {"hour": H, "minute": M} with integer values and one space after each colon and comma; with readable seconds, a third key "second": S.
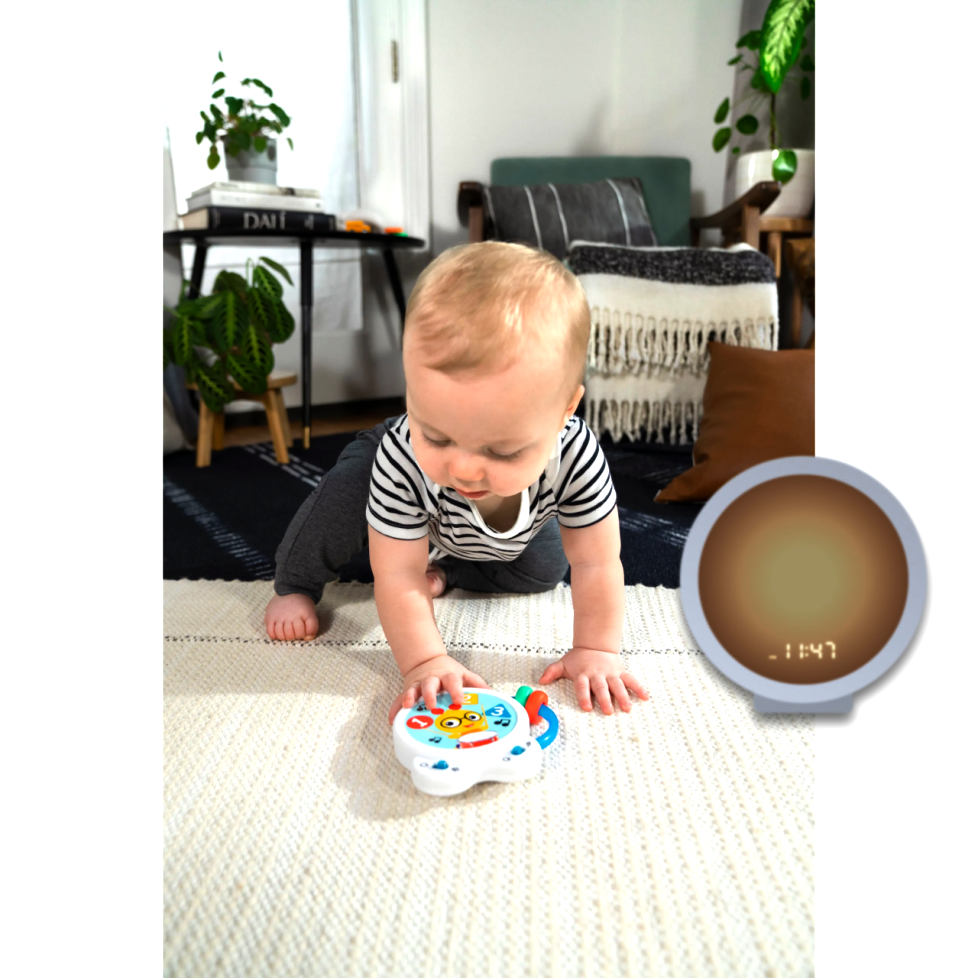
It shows {"hour": 11, "minute": 47}
